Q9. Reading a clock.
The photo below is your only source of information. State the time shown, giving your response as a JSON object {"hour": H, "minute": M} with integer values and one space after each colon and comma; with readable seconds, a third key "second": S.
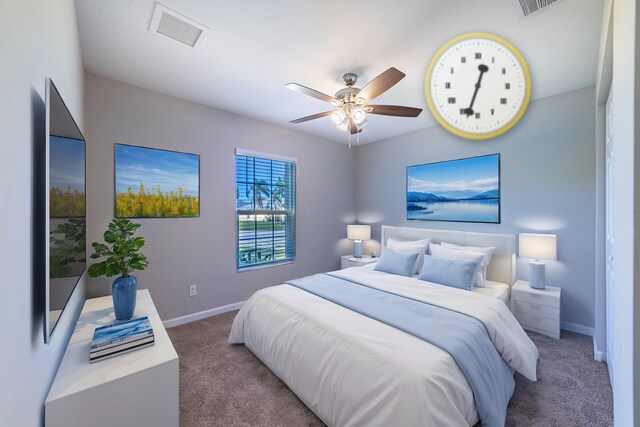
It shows {"hour": 12, "minute": 33}
